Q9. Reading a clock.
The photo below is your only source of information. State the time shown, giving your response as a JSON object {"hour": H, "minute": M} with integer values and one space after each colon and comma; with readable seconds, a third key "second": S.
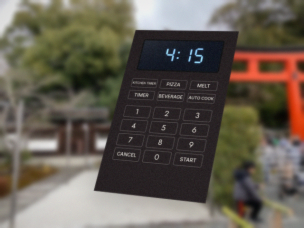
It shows {"hour": 4, "minute": 15}
